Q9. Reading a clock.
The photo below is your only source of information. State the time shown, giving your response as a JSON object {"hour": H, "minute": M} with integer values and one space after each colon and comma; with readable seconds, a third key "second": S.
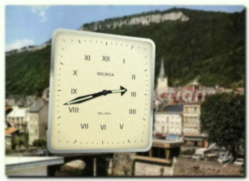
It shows {"hour": 2, "minute": 42}
